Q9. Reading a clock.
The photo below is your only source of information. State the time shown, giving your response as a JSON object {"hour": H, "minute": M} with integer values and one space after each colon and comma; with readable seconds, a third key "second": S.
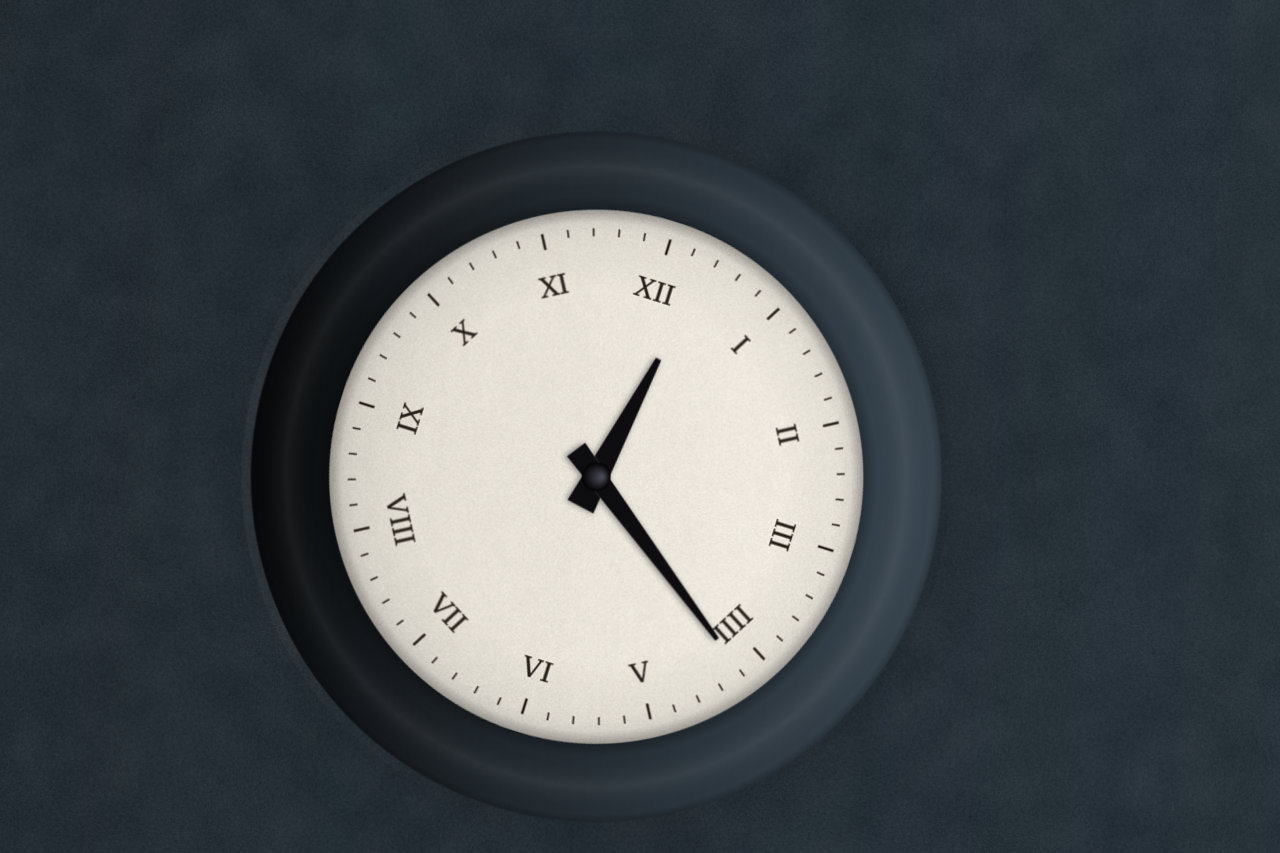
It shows {"hour": 12, "minute": 21}
